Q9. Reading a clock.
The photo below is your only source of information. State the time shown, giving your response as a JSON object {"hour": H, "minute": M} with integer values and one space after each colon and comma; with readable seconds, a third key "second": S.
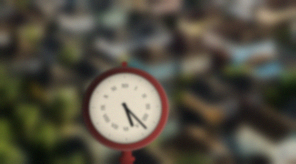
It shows {"hour": 5, "minute": 23}
